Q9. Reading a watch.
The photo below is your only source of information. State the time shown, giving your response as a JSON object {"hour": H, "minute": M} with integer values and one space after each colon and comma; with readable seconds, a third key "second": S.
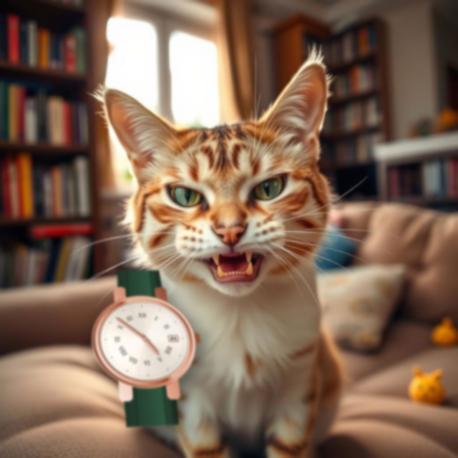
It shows {"hour": 4, "minute": 52}
